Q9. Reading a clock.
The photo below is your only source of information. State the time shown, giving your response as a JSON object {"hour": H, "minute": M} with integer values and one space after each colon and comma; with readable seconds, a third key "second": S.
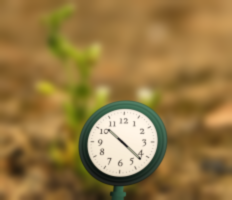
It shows {"hour": 10, "minute": 22}
